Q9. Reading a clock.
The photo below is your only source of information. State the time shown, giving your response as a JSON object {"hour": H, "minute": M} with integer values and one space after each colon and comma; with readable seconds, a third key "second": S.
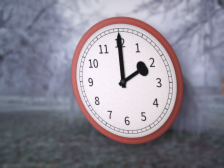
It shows {"hour": 2, "minute": 0}
